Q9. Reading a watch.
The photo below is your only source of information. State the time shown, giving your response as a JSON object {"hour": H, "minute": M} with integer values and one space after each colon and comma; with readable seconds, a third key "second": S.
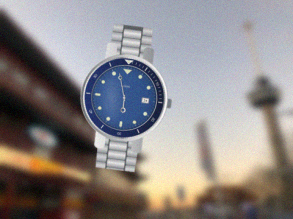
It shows {"hour": 5, "minute": 57}
